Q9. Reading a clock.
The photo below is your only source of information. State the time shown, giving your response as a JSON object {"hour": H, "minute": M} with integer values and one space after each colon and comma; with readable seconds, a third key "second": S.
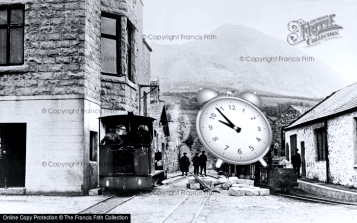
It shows {"hour": 9, "minute": 54}
